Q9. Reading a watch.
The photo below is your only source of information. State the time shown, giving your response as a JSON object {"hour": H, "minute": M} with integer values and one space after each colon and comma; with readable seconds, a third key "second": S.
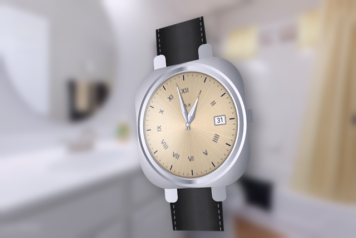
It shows {"hour": 12, "minute": 58}
